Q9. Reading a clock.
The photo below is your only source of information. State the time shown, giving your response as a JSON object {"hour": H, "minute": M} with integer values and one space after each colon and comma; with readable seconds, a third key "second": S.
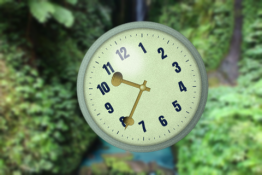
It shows {"hour": 10, "minute": 39}
